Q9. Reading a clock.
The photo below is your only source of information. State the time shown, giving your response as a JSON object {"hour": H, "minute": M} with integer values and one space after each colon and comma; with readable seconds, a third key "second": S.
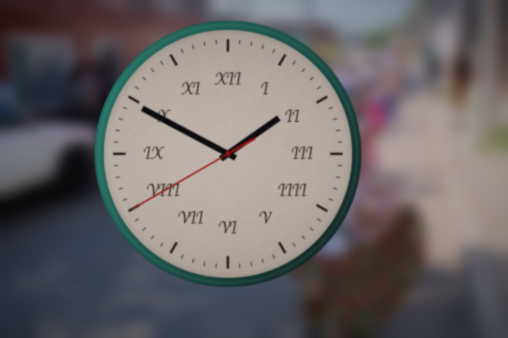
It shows {"hour": 1, "minute": 49, "second": 40}
